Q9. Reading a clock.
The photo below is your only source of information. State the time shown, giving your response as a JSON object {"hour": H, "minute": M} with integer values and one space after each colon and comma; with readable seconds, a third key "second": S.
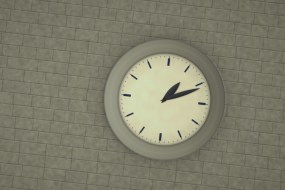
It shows {"hour": 1, "minute": 11}
